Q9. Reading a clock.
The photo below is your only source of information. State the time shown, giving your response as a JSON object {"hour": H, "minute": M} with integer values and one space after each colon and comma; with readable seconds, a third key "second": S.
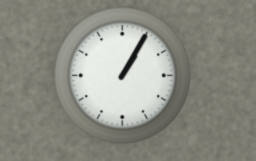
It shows {"hour": 1, "minute": 5}
